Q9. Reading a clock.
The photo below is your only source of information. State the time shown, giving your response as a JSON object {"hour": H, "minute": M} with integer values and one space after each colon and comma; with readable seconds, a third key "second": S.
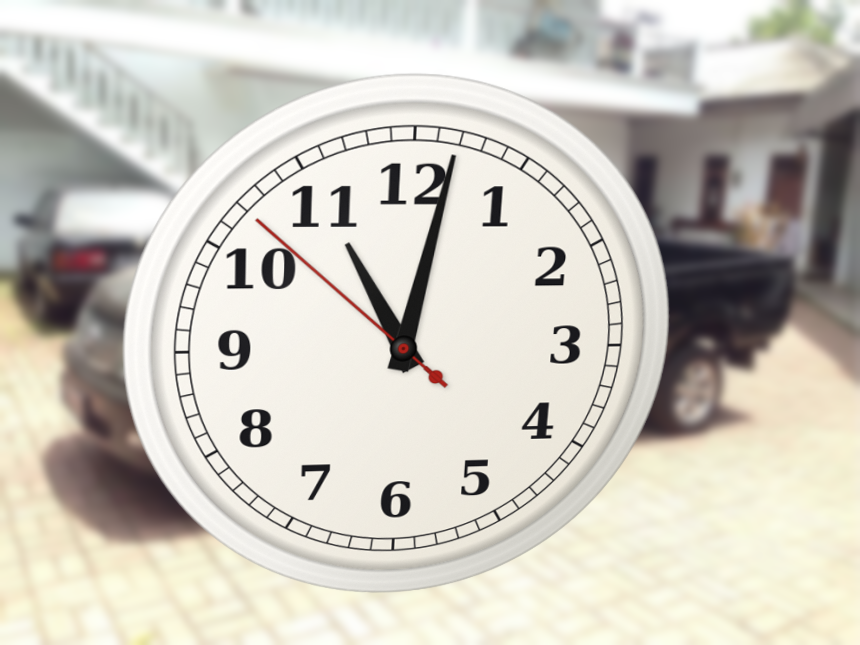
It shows {"hour": 11, "minute": 1, "second": 52}
